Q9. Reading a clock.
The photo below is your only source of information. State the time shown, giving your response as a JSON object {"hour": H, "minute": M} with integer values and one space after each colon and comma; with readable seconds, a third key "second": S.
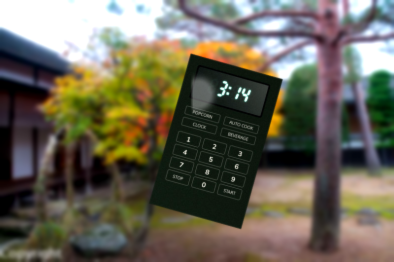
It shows {"hour": 3, "minute": 14}
